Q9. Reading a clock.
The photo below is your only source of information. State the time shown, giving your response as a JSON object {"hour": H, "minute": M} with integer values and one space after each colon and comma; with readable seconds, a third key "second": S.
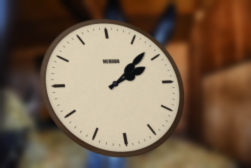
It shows {"hour": 2, "minute": 8}
